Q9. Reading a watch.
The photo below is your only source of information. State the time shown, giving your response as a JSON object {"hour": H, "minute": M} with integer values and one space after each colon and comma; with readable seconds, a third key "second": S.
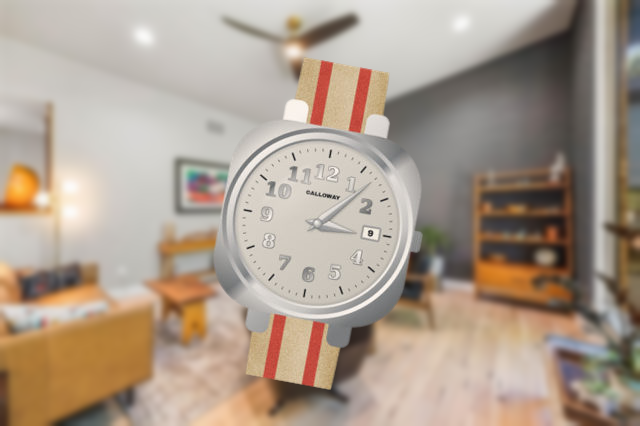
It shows {"hour": 3, "minute": 7}
